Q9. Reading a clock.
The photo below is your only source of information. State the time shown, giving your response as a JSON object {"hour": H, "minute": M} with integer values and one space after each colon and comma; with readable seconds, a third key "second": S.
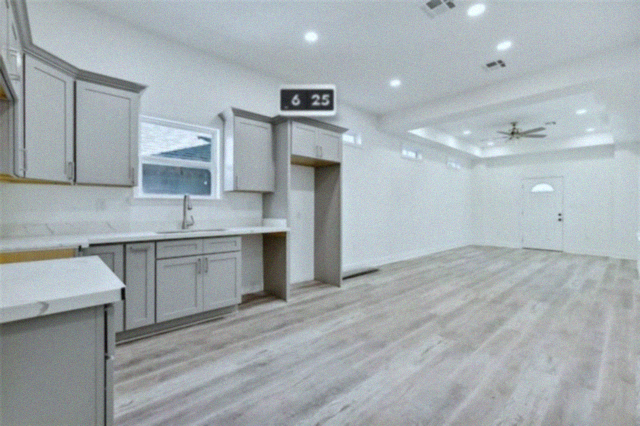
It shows {"hour": 6, "minute": 25}
